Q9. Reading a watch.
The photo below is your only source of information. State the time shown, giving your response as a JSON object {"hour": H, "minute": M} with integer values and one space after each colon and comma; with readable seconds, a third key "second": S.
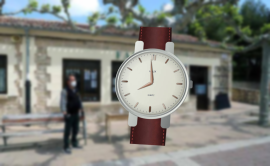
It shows {"hour": 7, "minute": 59}
